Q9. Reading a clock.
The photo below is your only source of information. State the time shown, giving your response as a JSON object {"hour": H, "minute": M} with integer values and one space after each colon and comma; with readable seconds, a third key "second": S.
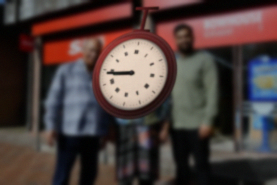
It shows {"hour": 8, "minute": 44}
